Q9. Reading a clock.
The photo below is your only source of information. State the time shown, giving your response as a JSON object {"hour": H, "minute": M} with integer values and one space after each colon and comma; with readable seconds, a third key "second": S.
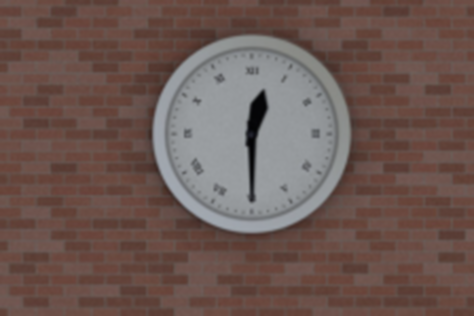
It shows {"hour": 12, "minute": 30}
